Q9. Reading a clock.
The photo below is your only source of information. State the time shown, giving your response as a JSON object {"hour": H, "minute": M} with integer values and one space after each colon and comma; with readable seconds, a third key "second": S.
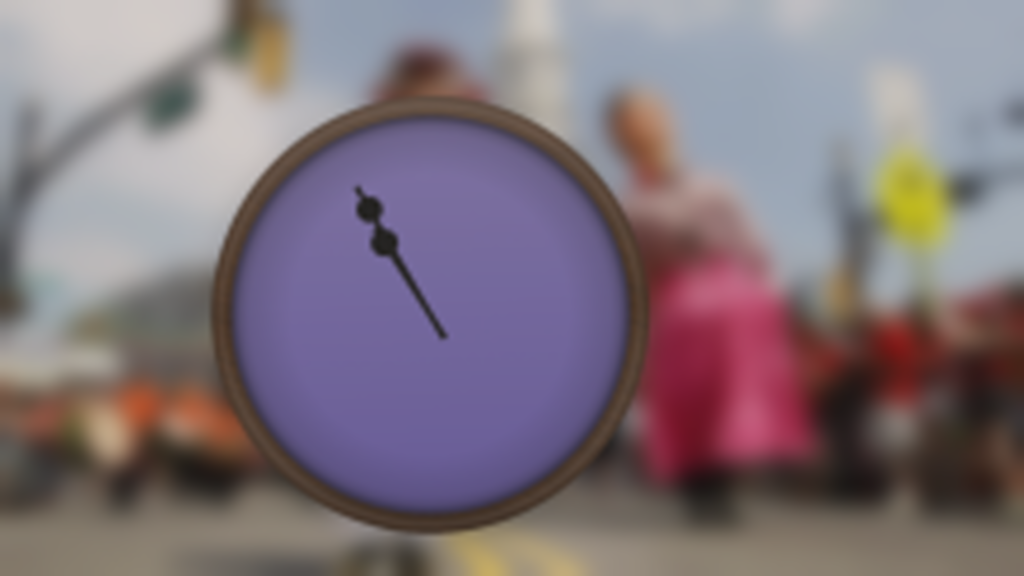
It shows {"hour": 10, "minute": 55}
